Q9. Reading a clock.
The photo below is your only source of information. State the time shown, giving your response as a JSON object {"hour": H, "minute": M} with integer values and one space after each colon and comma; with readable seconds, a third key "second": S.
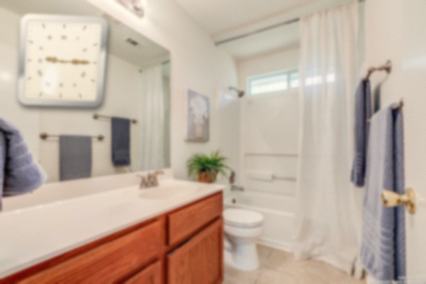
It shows {"hour": 9, "minute": 15}
